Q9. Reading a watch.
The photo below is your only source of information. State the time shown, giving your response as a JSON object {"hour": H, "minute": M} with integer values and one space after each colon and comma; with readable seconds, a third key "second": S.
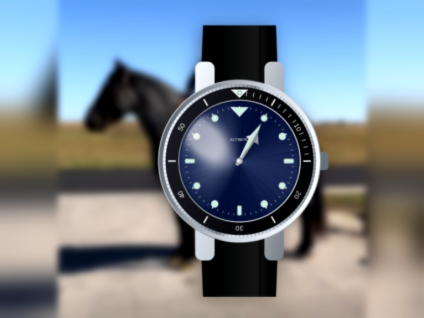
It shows {"hour": 1, "minute": 5}
